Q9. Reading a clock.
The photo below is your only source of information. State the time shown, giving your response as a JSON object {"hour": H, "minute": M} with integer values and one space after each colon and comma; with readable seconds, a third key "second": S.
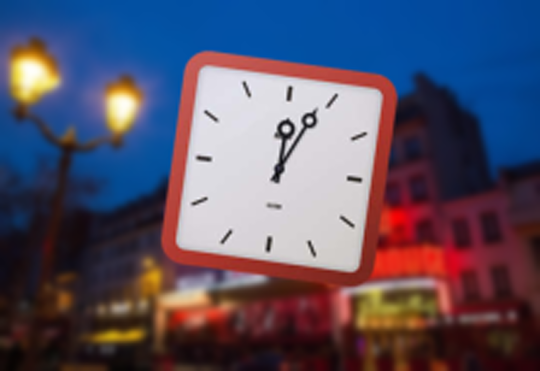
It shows {"hour": 12, "minute": 4}
